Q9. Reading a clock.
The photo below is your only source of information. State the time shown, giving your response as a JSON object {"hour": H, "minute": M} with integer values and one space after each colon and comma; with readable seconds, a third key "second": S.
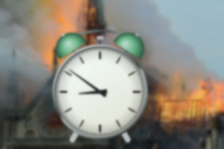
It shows {"hour": 8, "minute": 51}
